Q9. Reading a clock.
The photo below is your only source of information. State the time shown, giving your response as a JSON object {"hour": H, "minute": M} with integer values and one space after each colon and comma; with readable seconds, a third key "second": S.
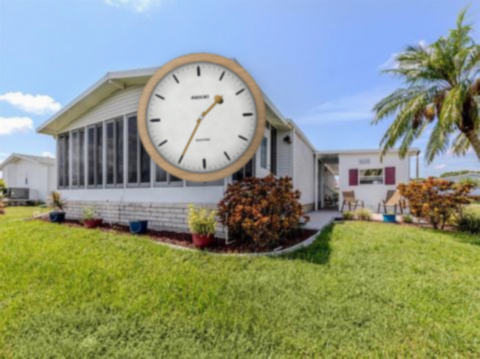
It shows {"hour": 1, "minute": 35}
